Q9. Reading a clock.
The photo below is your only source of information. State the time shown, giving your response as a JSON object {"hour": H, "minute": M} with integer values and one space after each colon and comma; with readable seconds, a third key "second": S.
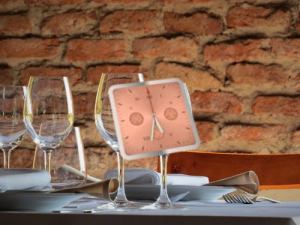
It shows {"hour": 5, "minute": 33}
